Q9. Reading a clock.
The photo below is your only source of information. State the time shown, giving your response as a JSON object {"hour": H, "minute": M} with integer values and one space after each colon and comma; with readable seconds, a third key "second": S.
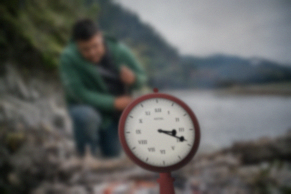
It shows {"hour": 3, "minute": 19}
